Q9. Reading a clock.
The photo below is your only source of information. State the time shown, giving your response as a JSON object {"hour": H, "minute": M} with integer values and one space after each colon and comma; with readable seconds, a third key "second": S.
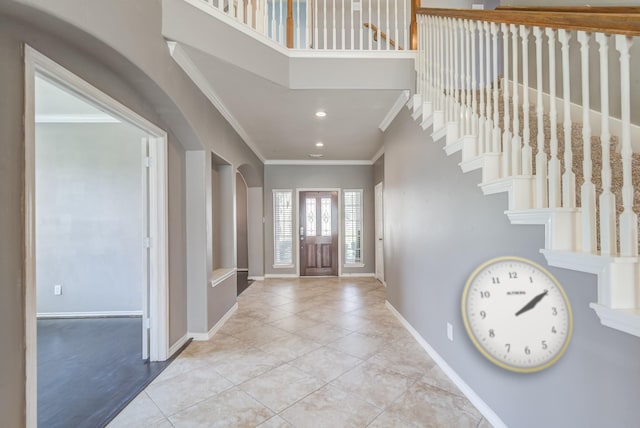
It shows {"hour": 2, "minute": 10}
